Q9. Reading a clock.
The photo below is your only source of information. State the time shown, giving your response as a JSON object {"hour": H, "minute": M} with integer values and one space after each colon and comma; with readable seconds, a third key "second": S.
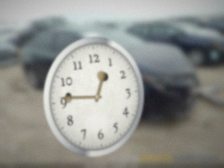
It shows {"hour": 12, "minute": 46}
